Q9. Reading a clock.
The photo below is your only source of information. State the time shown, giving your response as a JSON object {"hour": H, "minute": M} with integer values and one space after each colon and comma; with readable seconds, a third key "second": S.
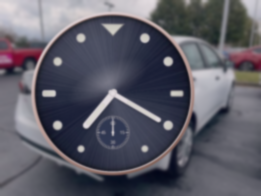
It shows {"hour": 7, "minute": 20}
